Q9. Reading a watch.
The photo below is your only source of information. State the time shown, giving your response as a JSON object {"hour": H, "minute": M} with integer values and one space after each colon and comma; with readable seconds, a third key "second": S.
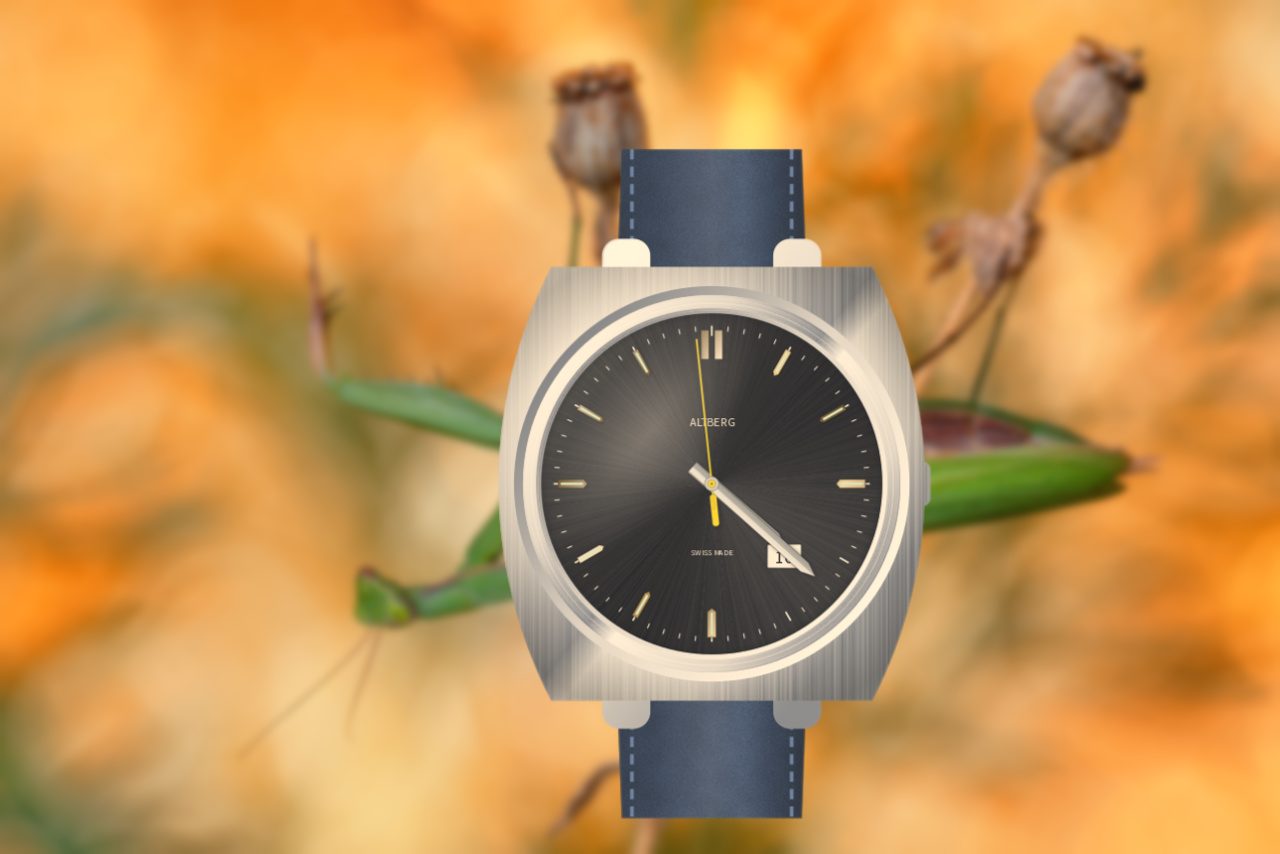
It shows {"hour": 4, "minute": 21, "second": 59}
